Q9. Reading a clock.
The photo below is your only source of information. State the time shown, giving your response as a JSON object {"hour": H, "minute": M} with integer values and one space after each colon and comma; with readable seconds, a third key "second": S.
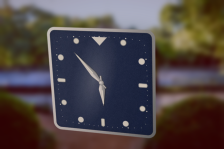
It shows {"hour": 5, "minute": 53}
